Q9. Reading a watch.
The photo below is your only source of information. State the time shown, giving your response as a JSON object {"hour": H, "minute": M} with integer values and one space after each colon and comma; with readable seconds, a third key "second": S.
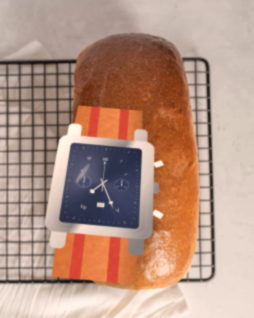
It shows {"hour": 7, "minute": 26}
